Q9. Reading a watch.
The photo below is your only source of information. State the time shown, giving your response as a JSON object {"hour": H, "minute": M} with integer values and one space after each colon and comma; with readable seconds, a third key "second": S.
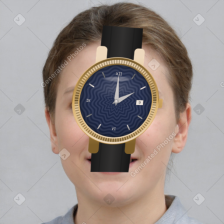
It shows {"hour": 2, "minute": 0}
